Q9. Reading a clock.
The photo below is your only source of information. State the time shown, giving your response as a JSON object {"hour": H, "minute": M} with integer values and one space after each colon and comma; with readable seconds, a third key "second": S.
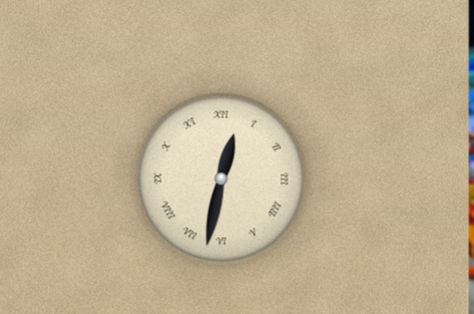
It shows {"hour": 12, "minute": 32}
